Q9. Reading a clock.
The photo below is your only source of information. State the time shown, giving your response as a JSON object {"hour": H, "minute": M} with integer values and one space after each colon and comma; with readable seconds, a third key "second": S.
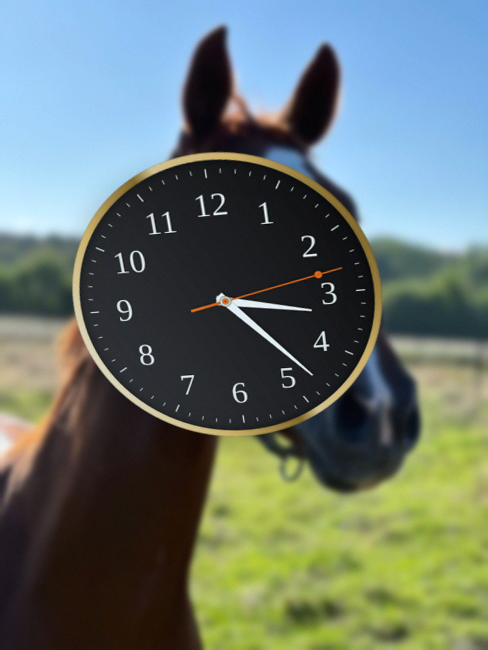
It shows {"hour": 3, "minute": 23, "second": 13}
